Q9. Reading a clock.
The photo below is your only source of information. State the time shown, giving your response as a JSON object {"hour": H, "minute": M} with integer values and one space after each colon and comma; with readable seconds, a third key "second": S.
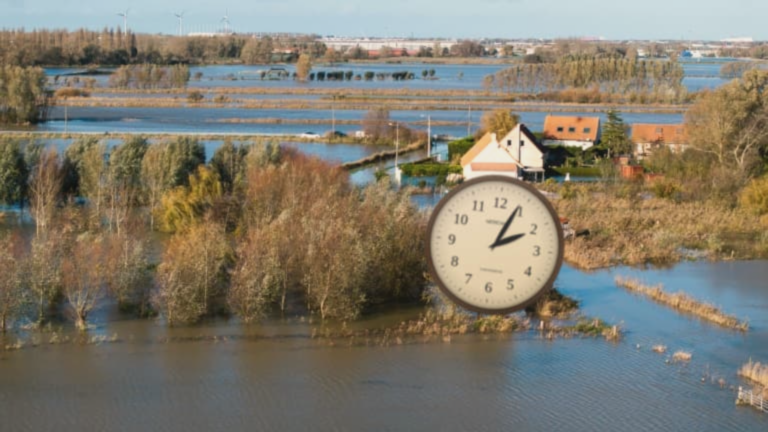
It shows {"hour": 2, "minute": 4}
